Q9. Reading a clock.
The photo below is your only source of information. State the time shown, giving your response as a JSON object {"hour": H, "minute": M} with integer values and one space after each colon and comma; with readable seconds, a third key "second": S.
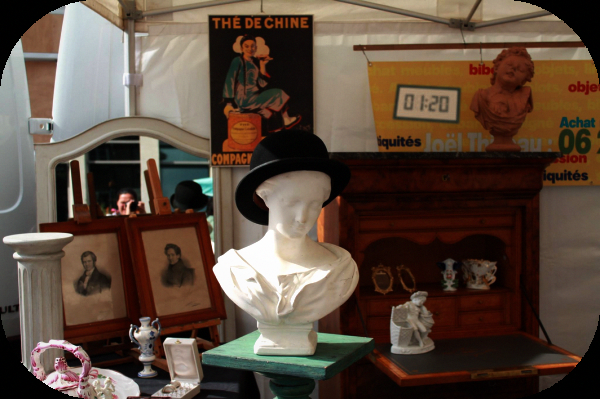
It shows {"hour": 1, "minute": 20}
